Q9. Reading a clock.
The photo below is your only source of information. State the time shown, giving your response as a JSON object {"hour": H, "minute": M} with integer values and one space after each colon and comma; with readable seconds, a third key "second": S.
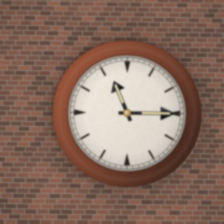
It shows {"hour": 11, "minute": 15}
